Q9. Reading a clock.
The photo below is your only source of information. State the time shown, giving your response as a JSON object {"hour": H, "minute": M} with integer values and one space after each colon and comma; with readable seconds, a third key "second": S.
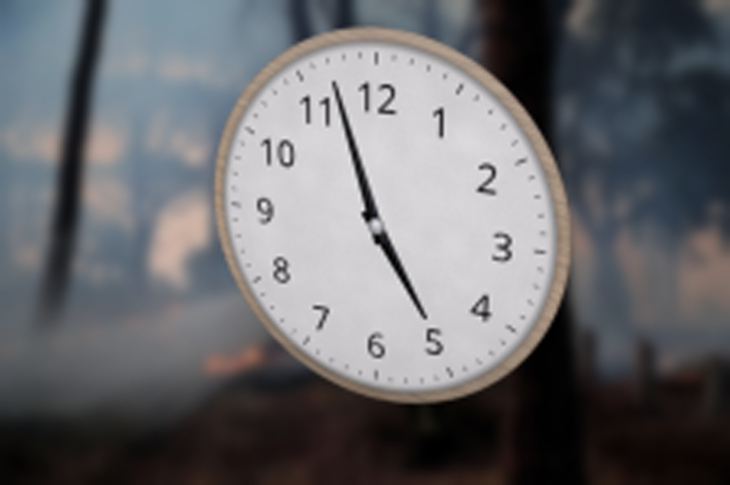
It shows {"hour": 4, "minute": 57}
